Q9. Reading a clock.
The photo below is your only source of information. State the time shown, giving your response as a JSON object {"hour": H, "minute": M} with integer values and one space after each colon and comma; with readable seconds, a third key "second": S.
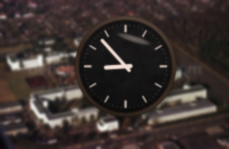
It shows {"hour": 8, "minute": 53}
